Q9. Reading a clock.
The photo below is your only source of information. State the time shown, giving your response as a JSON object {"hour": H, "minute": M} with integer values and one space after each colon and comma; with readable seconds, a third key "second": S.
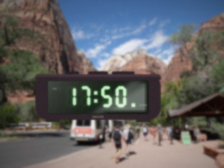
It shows {"hour": 17, "minute": 50}
